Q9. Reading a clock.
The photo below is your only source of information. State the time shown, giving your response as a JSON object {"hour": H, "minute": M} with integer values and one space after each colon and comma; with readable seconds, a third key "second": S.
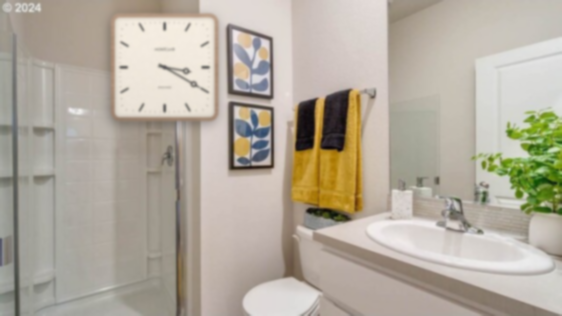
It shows {"hour": 3, "minute": 20}
